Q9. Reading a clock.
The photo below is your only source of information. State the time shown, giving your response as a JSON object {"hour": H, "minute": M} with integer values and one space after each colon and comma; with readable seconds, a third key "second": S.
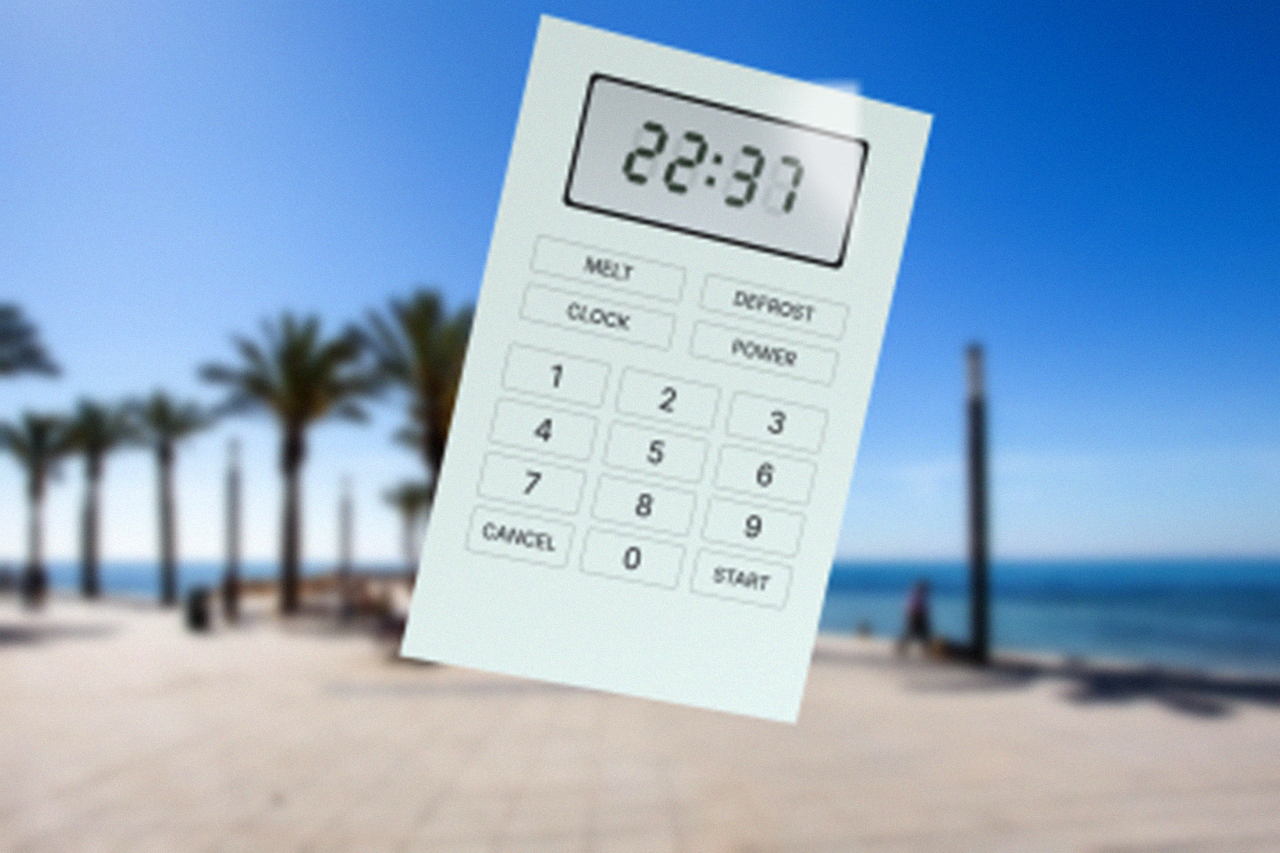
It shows {"hour": 22, "minute": 37}
